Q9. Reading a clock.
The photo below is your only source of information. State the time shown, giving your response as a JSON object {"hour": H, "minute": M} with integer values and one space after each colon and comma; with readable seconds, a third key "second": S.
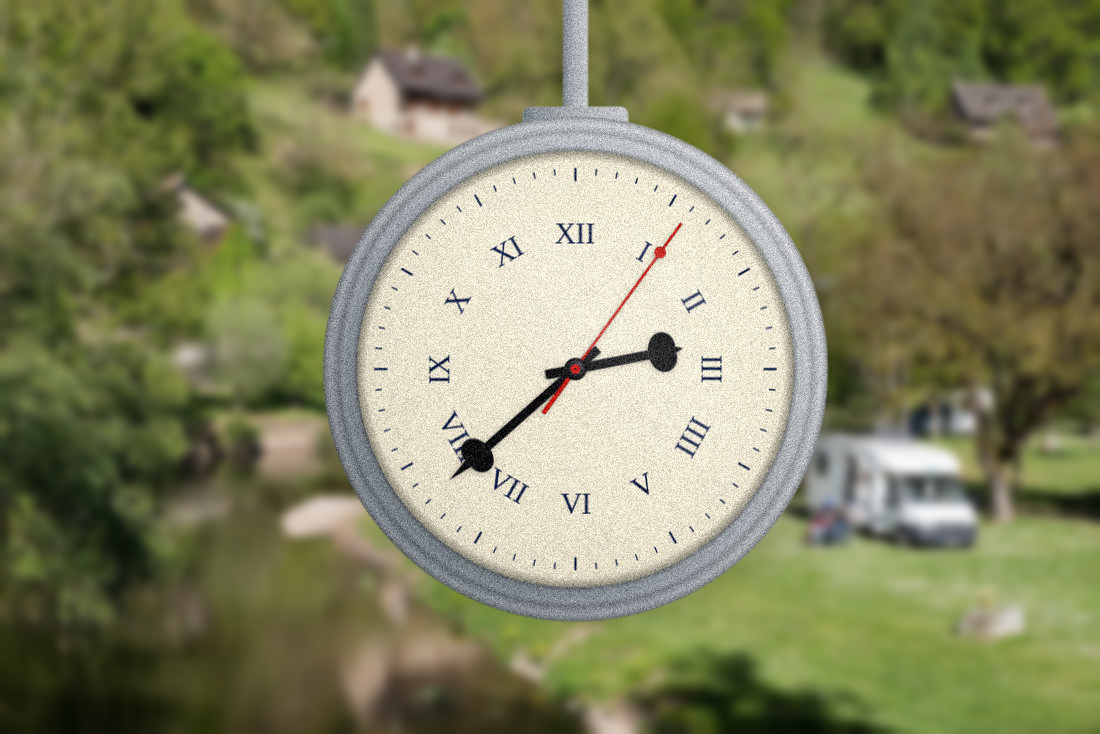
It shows {"hour": 2, "minute": 38, "second": 6}
